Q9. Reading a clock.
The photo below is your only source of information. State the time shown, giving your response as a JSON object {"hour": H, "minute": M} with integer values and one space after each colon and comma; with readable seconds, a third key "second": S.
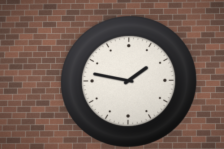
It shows {"hour": 1, "minute": 47}
